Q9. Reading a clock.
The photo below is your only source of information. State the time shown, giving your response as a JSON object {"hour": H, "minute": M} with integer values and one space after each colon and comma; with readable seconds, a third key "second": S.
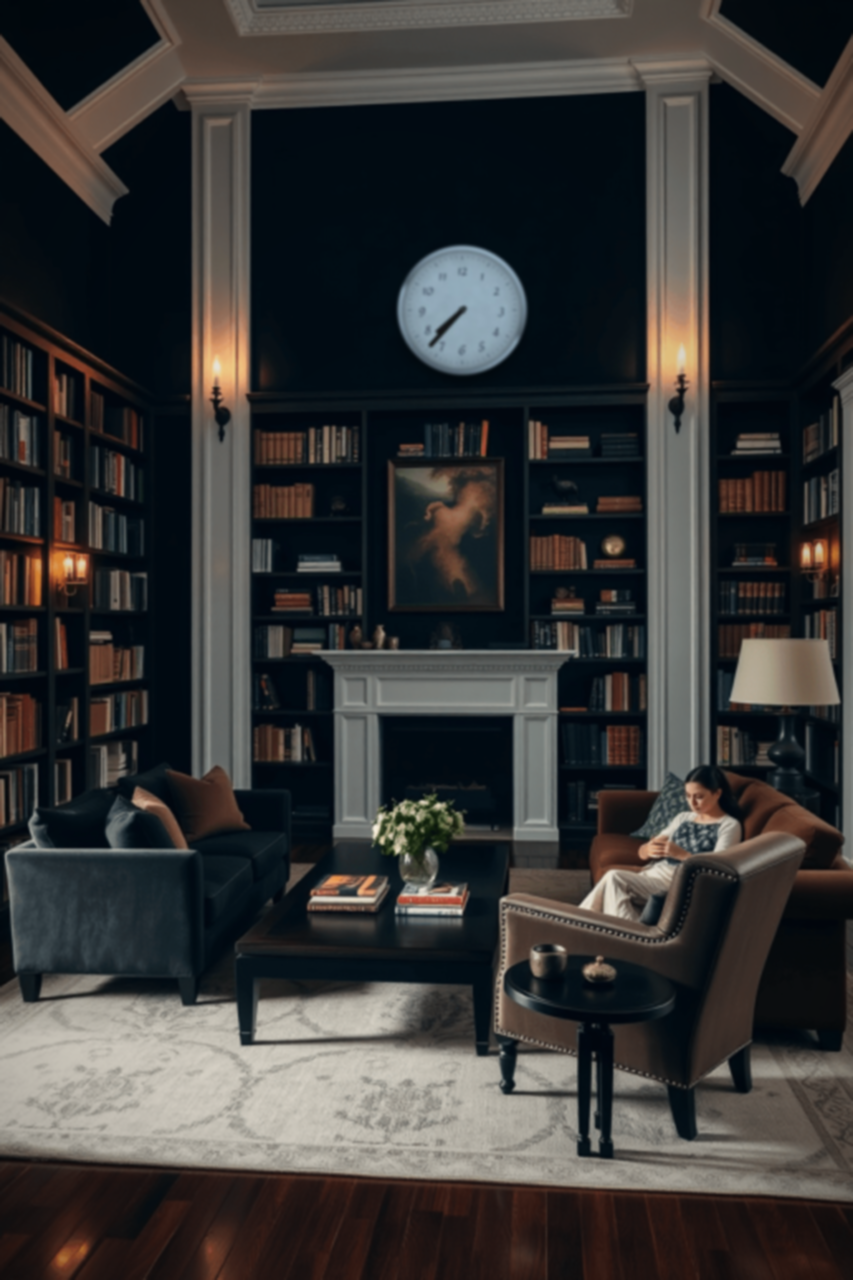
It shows {"hour": 7, "minute": 37}
